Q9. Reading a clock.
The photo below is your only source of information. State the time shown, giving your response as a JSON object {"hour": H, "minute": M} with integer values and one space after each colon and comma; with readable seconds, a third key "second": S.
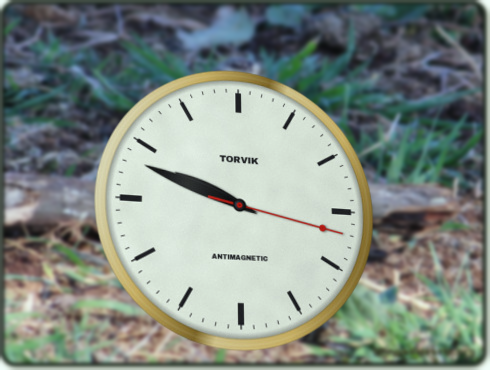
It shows {"hour": 9, "minute": 48, "second": 17}
